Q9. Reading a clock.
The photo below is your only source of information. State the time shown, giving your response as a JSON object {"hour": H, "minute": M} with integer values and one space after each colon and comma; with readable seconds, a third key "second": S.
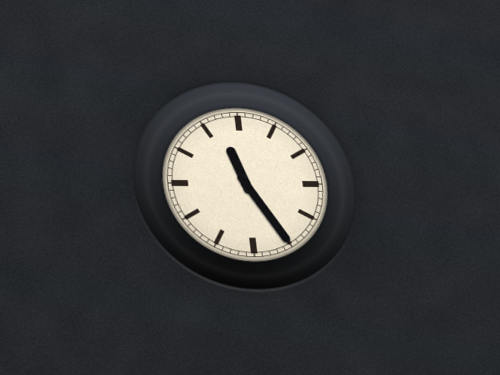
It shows {"hour": 11, "minute": 25}
